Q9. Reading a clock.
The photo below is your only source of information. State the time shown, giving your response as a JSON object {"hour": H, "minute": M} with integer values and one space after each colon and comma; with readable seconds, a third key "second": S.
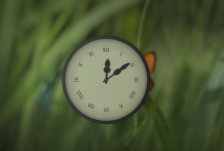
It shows {"hour": 12, "minute": 9}
